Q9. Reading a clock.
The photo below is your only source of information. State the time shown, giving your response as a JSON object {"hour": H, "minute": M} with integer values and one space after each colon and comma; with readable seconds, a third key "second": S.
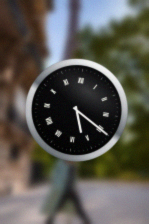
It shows {"hour": 5, "minute": 20}
